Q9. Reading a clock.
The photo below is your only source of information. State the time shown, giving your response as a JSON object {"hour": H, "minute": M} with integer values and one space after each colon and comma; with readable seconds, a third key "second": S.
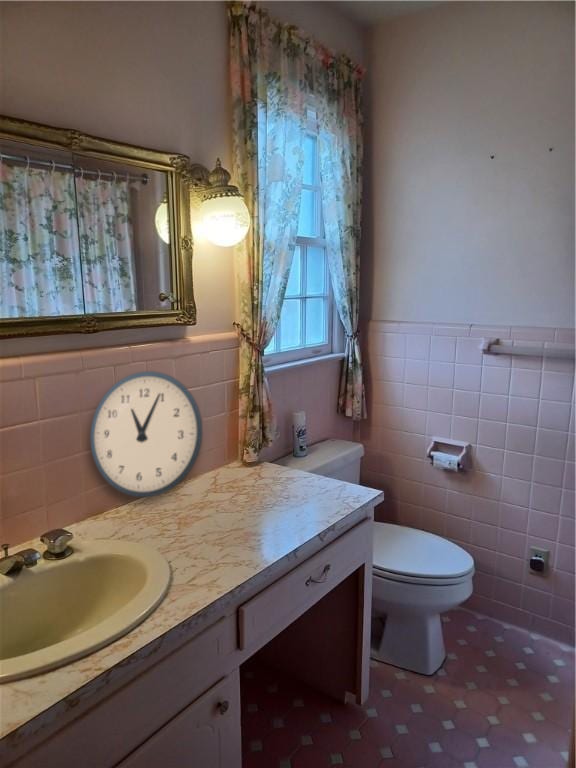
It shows {"hour": 11, "minute": 4}
